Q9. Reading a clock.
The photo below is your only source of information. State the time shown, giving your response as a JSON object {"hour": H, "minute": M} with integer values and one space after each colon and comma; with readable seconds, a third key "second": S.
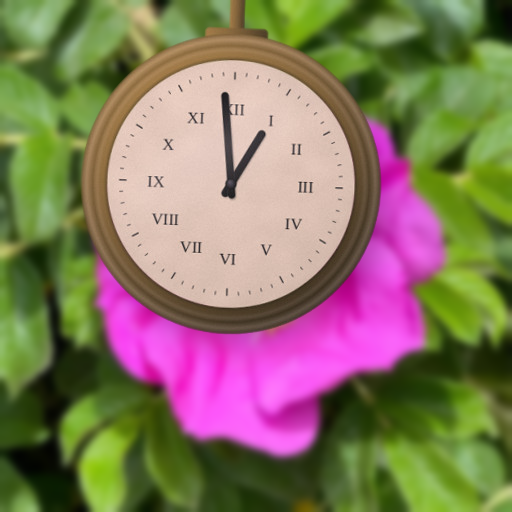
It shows {"hour": 12, "minute": 59}
